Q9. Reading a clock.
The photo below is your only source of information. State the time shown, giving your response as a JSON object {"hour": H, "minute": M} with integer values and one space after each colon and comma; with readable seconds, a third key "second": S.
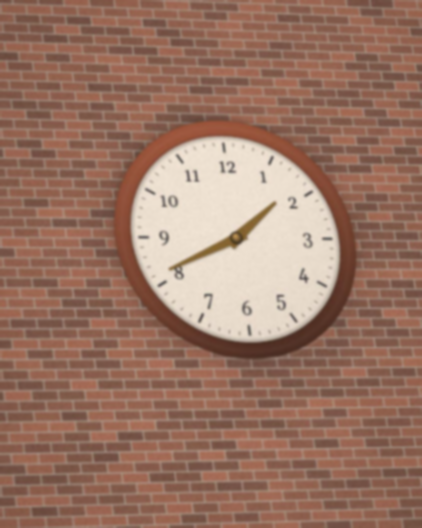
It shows {"hour": 1, "minute": 41}
